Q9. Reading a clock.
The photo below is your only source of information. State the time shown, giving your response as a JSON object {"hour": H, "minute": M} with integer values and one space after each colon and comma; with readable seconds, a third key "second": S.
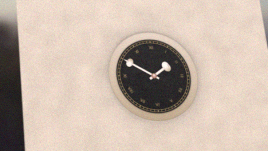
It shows {"hour": 1, "minute": 50}
